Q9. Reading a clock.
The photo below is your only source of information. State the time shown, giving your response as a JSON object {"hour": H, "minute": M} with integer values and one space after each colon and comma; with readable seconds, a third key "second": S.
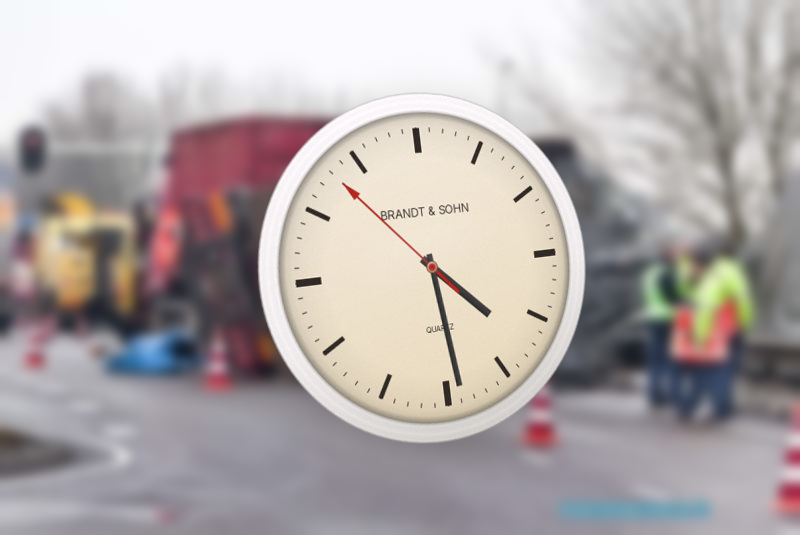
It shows {"hour": 4, "minute": 28, "second": 53}
